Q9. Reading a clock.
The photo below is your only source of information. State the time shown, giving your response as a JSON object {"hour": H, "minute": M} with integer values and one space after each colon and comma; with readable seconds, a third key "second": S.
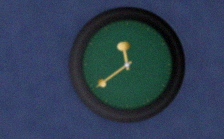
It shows {"hour": 11, "minute": 39}
